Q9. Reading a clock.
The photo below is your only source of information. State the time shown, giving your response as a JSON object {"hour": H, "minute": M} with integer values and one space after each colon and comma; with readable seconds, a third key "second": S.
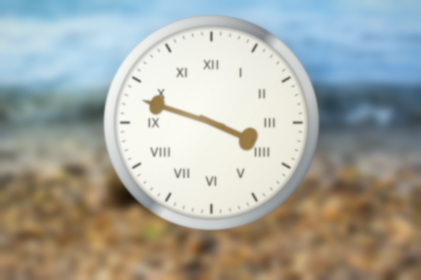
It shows {"hour": 3, "minute": 48}
